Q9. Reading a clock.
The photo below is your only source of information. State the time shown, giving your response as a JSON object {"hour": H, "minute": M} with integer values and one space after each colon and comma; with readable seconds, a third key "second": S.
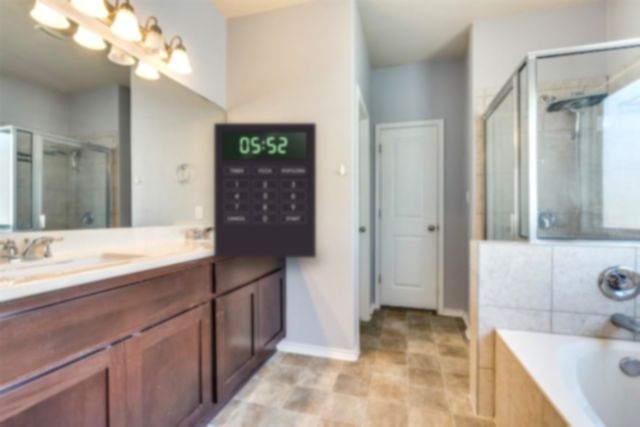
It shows {"hour": 5, "minute": 52}
